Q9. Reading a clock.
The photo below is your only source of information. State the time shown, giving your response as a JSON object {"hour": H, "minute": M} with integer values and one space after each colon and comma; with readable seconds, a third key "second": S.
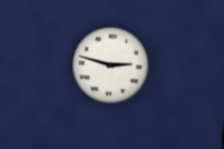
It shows {"hour": 2, "minute": 47}
